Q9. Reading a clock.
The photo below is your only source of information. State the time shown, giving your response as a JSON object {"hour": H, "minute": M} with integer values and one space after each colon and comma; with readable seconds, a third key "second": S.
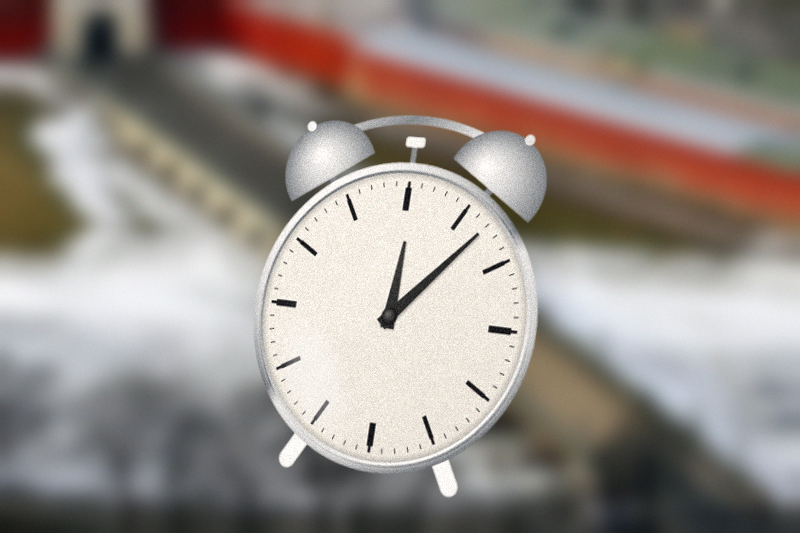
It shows {"hour": 12, "minute": 7}
